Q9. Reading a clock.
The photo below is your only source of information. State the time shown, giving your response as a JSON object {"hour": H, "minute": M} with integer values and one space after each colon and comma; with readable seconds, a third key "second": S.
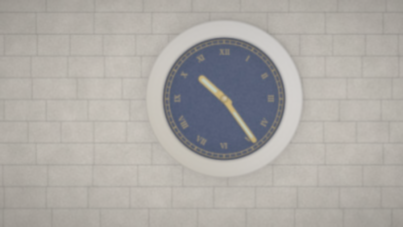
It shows {"hour": 10, "minute": 24}
